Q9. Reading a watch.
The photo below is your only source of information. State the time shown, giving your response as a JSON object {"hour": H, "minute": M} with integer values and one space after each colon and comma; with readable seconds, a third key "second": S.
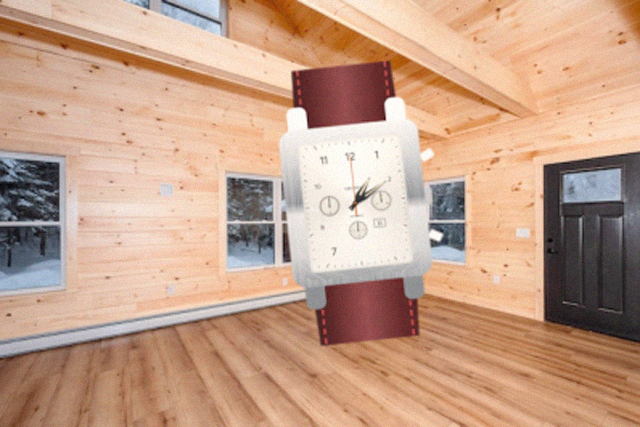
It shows {"hour": 1, "minute": 10}
